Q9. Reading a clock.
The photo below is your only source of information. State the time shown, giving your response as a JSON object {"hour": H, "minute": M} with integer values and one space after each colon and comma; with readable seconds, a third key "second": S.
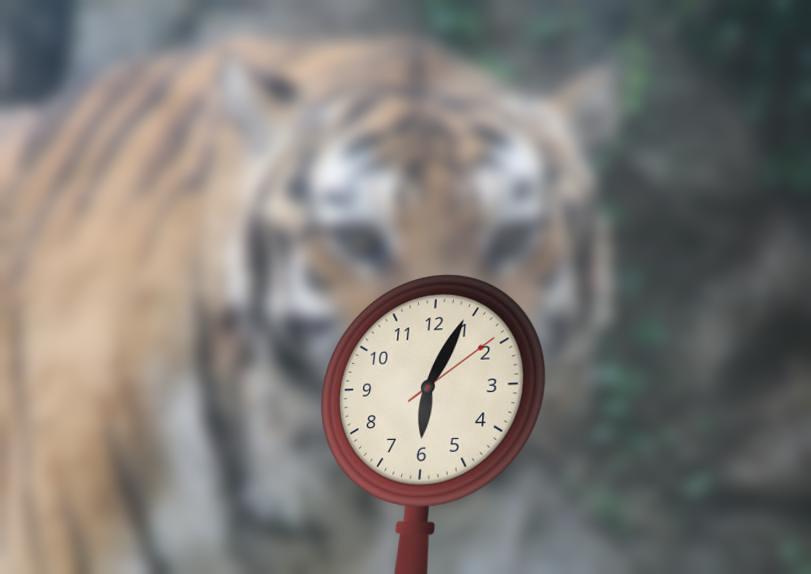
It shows {"hour": 6, "minute": 4, "second": 9}
